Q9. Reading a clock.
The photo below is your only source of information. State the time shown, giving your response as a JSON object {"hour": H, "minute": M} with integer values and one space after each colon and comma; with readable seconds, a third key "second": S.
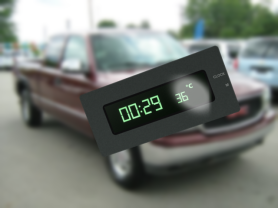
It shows {"hour": 0, "minute": 29}
